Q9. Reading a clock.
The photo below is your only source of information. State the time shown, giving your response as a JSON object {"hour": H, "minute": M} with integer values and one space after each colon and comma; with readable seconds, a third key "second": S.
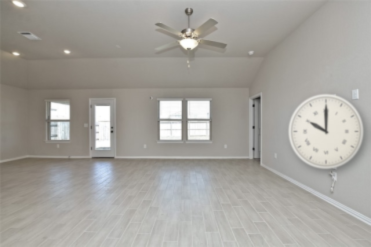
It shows {"hour": 10, "minute": 0}
